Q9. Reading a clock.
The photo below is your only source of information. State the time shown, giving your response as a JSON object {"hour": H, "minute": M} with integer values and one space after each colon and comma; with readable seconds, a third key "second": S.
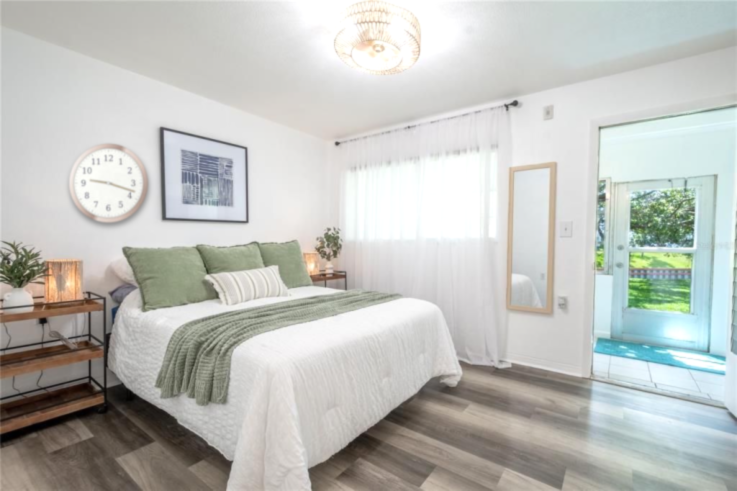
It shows {"hour": 9, "minute": 18}
